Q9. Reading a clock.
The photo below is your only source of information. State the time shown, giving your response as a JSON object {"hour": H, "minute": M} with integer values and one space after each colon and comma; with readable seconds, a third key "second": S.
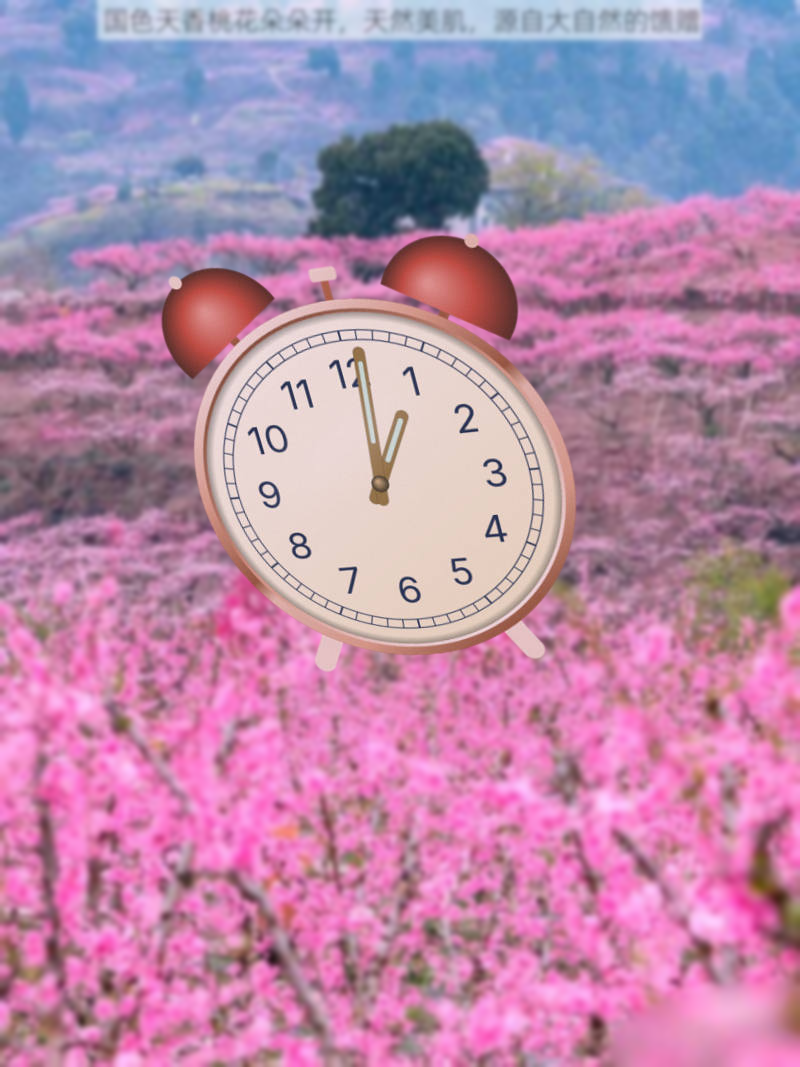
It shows {"hour": 1, "minute": 1}
